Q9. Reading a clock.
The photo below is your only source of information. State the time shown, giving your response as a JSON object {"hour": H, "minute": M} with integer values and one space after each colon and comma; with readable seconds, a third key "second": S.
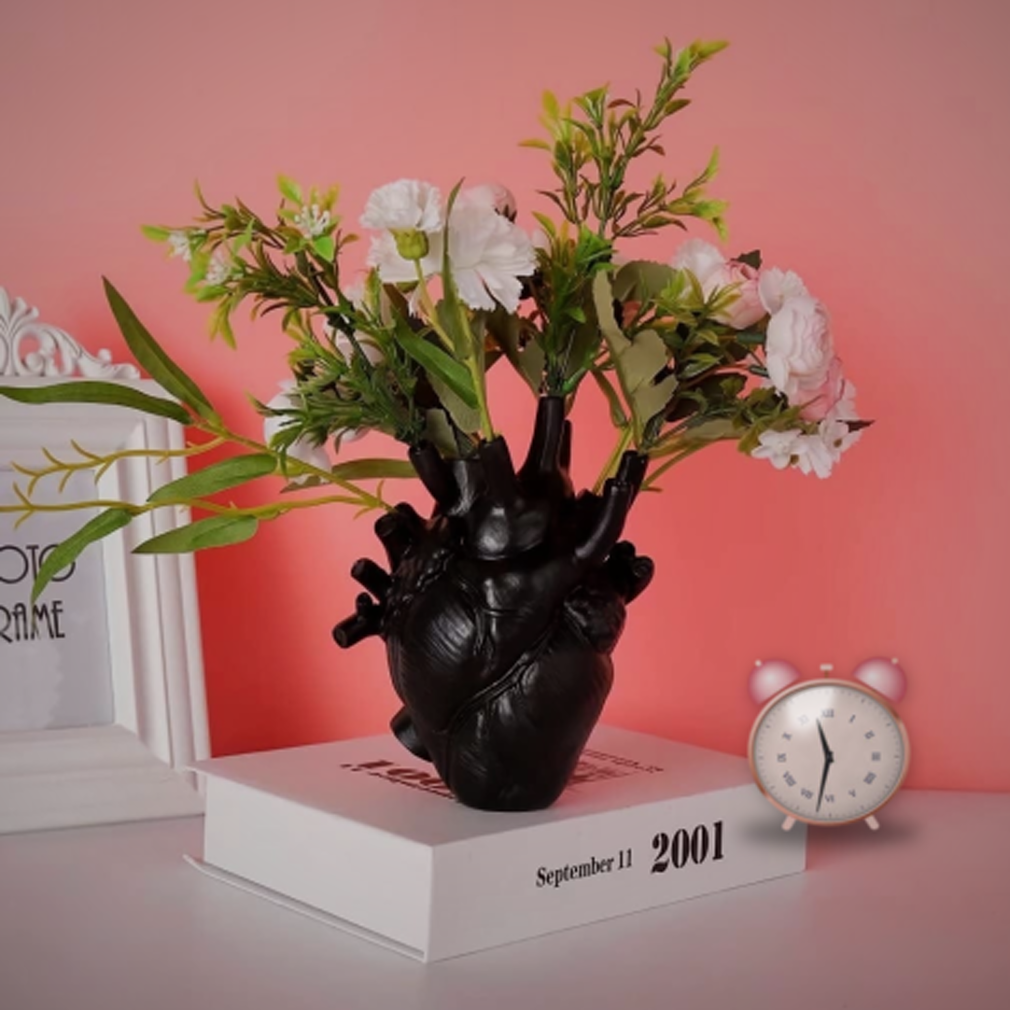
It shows {"hour": 11, "minute": 32}
